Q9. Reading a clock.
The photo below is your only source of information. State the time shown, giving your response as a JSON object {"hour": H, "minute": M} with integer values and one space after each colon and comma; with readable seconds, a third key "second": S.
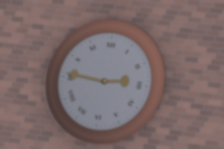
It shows {"hour": 2, "minute": 46}
